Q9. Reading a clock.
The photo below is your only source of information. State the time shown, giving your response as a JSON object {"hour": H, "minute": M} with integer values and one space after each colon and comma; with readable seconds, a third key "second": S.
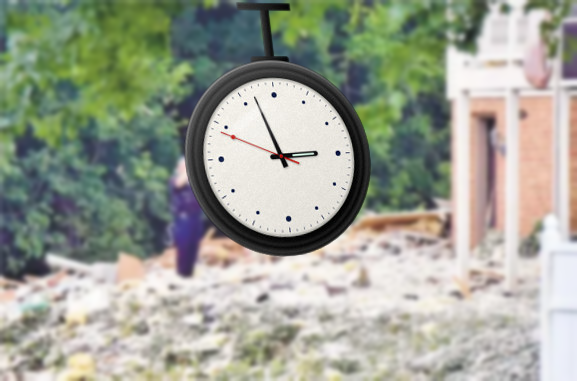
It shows {"hour": 2, "minute": 56, "second": 49}
